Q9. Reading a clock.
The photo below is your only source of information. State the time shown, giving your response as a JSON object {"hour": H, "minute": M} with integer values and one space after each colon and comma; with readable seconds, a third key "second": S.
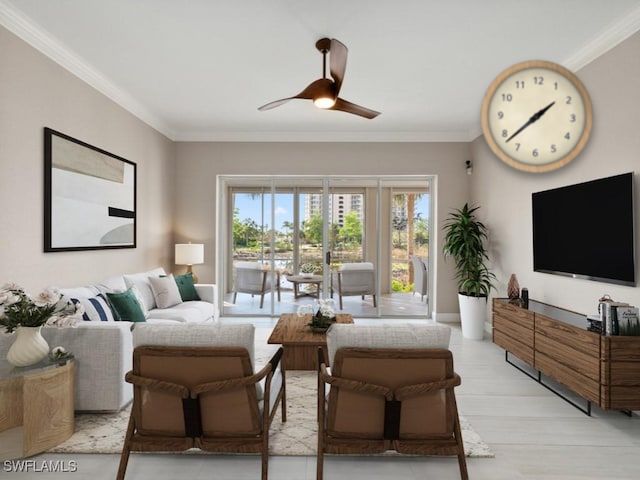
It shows {"hour": 1, "minute": 38}
